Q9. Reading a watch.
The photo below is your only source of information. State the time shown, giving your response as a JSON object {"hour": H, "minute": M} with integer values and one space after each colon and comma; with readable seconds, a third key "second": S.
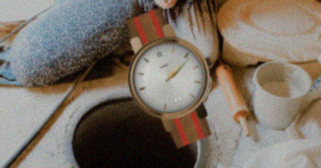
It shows {"hour": 2, "minute": 11}
